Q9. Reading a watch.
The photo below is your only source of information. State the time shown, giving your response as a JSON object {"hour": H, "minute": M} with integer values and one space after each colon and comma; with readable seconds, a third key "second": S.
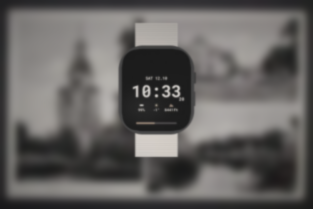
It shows {"hour": 10, "minute": 33}
